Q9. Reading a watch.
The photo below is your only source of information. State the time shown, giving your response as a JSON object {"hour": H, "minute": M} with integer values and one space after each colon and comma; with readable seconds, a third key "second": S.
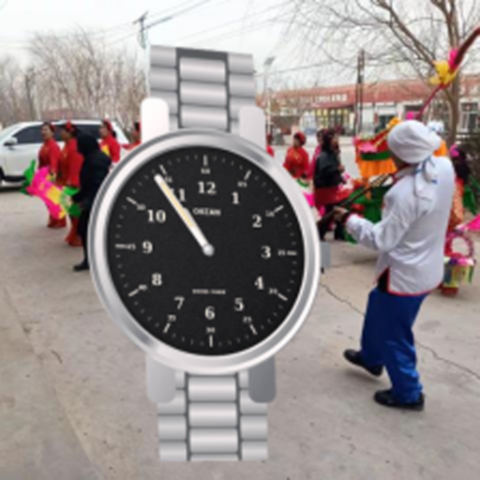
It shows {"hour": 10, "minute": 54}
